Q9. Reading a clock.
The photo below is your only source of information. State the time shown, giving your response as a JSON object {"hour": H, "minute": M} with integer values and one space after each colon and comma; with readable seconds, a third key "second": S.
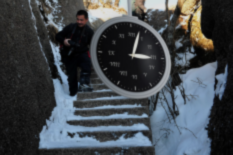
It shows {"hour": 3, "minute": 3}
